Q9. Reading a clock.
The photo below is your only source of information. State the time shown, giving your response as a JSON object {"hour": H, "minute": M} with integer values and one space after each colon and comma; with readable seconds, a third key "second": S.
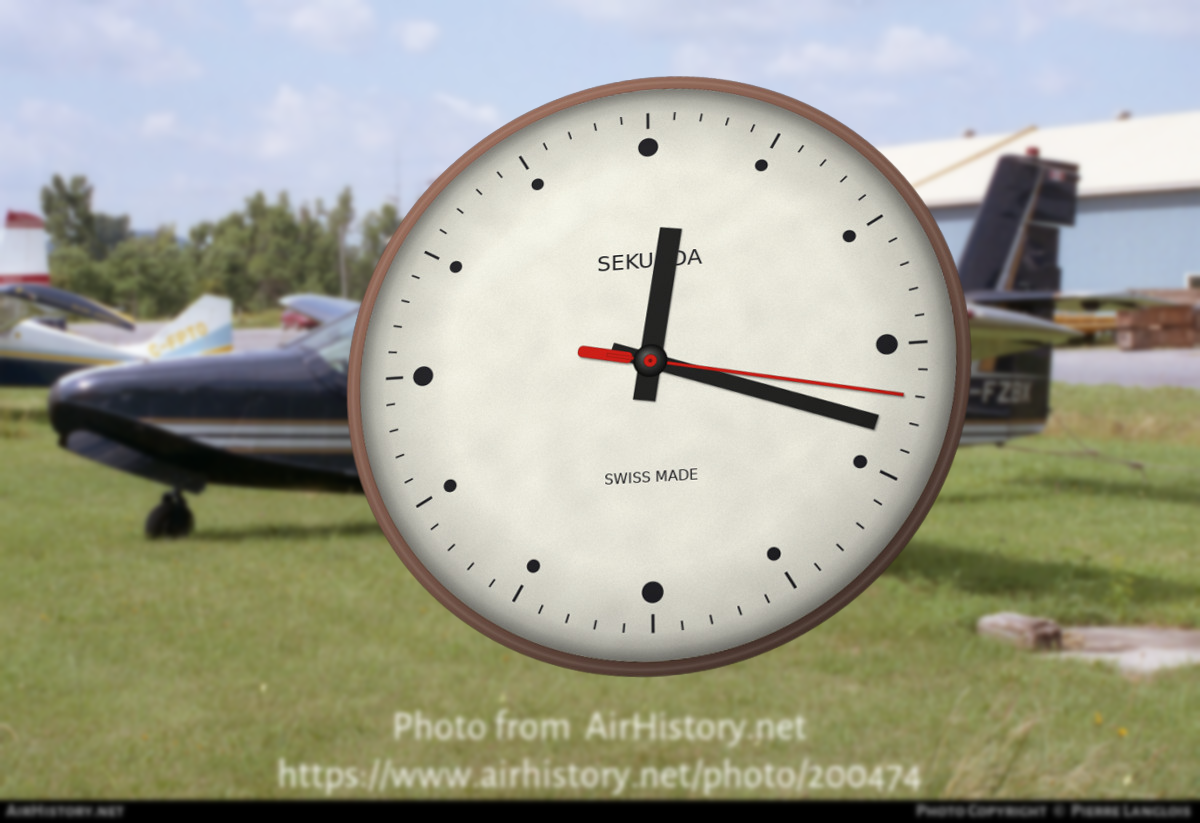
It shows {"hour": 12, "minute": 18, "second": 17}
